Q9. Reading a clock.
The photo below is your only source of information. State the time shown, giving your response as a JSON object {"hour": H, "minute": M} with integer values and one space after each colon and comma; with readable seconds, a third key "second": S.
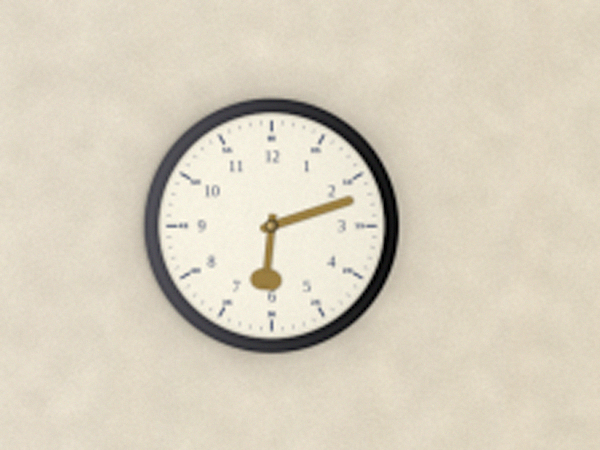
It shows {"hour": 6, "minute": 12}
